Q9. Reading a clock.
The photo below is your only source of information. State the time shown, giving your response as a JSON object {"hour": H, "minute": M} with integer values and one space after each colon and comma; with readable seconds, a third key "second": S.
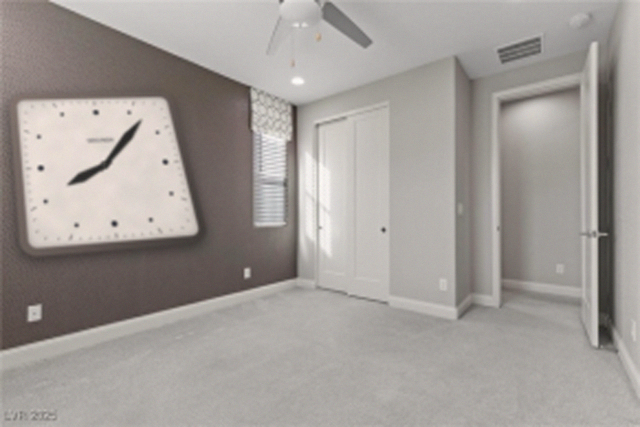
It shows {"hour": 8, "minute": 7}
